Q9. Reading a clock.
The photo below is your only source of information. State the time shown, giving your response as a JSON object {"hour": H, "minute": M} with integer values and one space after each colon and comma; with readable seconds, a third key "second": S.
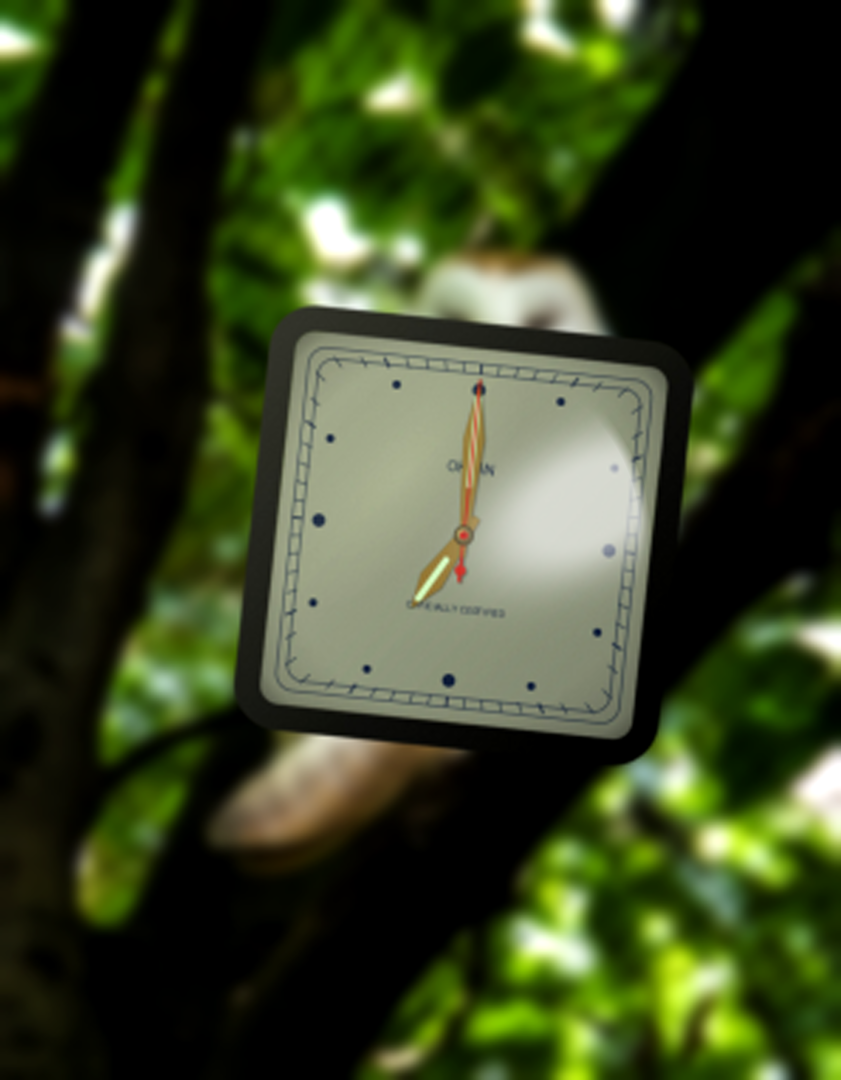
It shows {"hour": 7, "minute": 0, "second": 0}
